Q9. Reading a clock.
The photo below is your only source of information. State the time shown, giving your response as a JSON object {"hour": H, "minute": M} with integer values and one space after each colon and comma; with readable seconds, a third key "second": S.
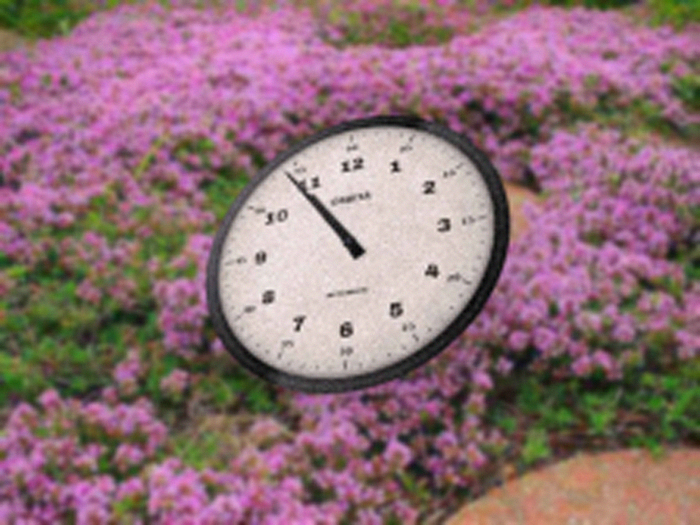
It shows {"hour": 10, "minute": 54}
